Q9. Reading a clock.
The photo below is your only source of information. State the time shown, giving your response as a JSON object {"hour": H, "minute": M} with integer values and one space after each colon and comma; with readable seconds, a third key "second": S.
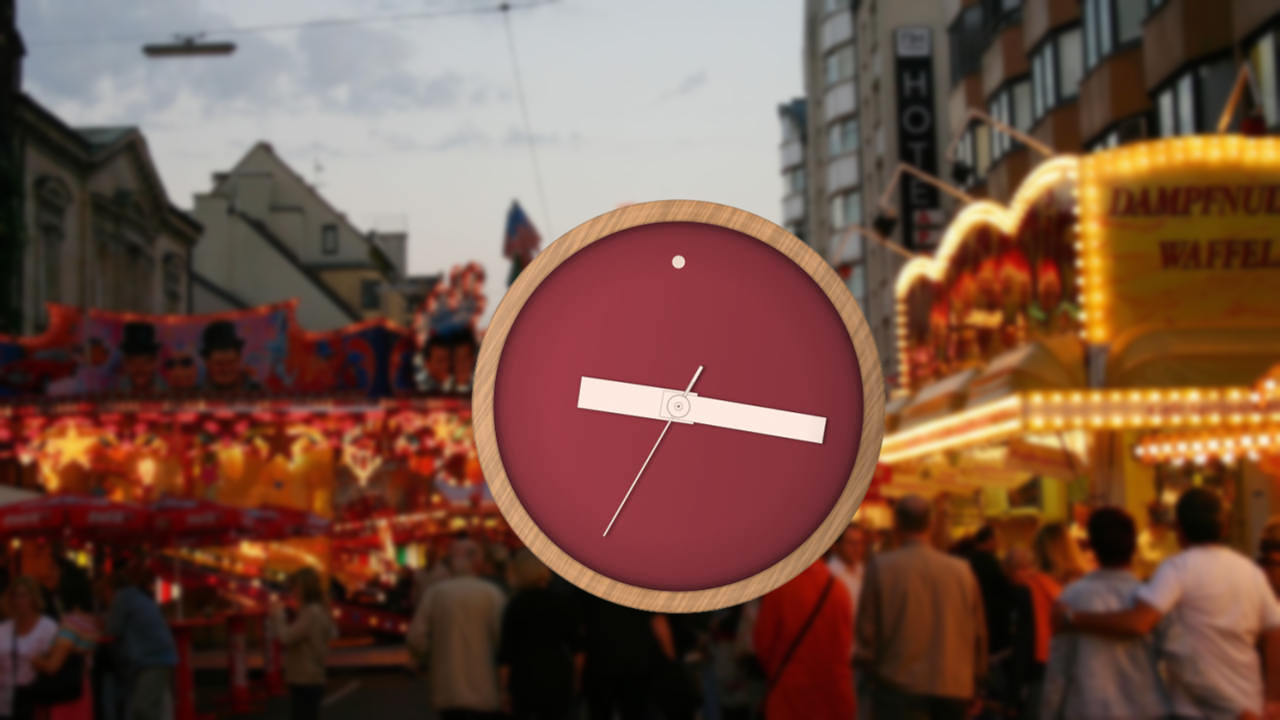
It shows {"hour": 9, "minute": 16, "second": 35}
